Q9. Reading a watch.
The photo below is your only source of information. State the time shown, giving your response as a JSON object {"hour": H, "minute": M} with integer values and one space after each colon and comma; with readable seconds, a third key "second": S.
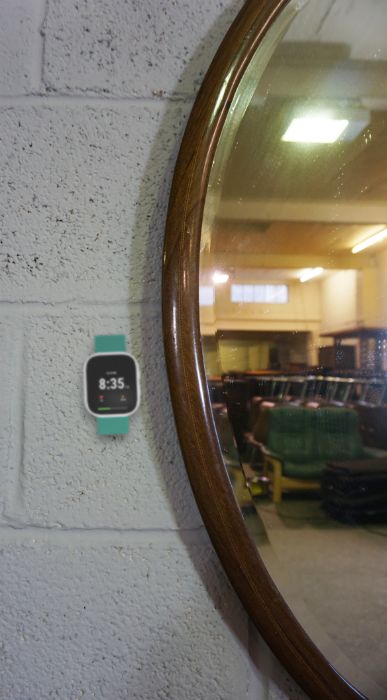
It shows {"hour": 8, "minute": 35}
